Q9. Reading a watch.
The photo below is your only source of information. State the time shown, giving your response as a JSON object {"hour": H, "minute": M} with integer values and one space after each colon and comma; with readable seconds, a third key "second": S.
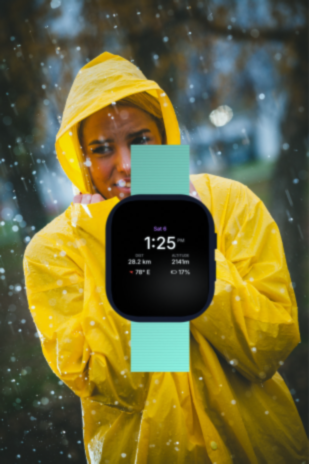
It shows {"hour": 1, "minute": 25}
